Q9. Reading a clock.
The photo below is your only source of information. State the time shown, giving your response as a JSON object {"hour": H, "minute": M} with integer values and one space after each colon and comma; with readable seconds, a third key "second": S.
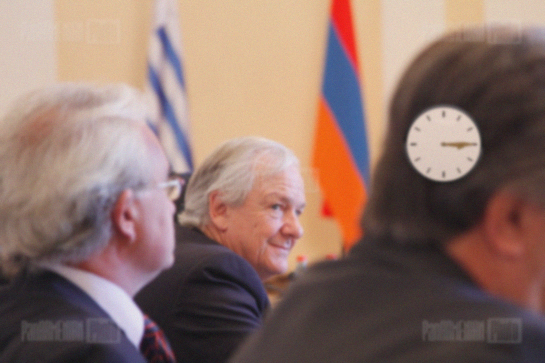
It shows {"hour": 3, "minute": 15}
